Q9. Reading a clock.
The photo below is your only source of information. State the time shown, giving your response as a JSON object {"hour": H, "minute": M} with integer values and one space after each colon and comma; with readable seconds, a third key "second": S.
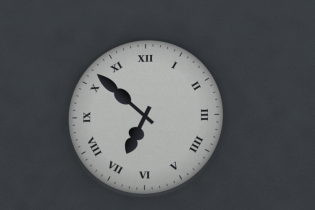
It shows {"hour": 6, "minute": 52}
